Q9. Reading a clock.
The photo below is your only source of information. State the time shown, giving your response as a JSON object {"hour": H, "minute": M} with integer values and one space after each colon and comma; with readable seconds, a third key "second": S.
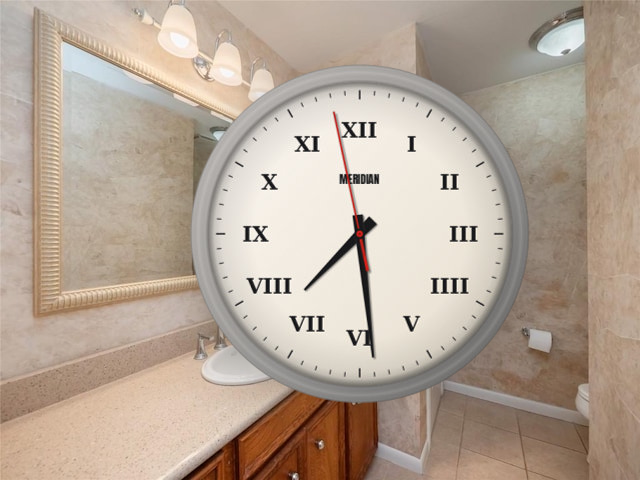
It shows {"hour": 7, "minute": 28, "second": 58}
